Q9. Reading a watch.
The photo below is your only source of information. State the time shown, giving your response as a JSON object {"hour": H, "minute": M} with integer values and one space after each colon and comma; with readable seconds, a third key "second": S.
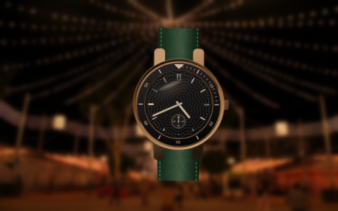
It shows {"hour": 4, "minute": 41}
